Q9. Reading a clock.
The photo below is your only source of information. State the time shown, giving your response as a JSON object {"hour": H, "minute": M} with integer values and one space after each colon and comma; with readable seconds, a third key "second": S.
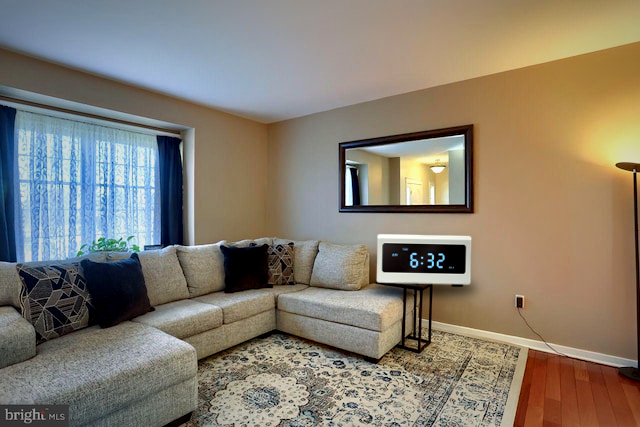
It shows {"hour": 6, "minute": 32}
